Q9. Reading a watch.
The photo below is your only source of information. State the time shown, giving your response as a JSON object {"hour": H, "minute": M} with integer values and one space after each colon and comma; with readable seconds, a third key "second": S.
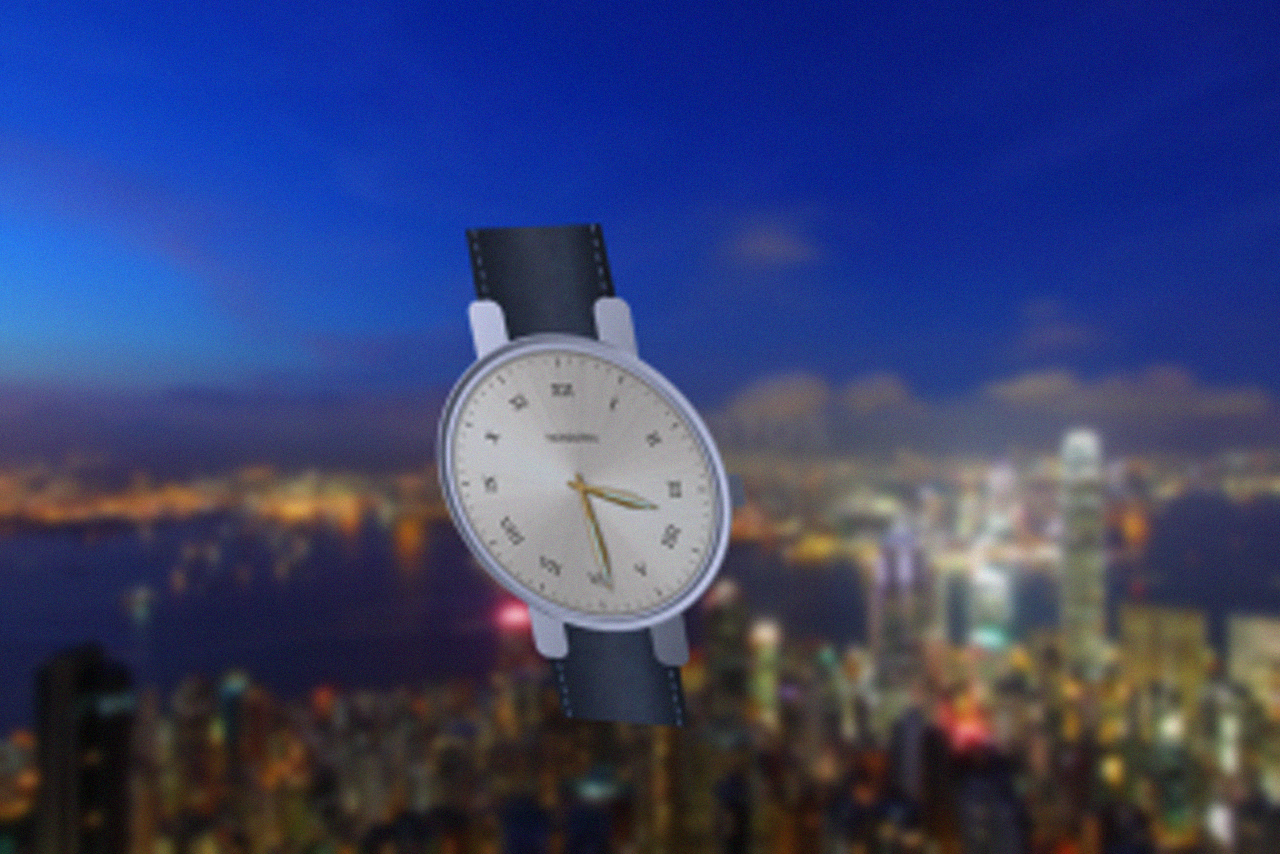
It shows {"hour": 3, "minute": 29}
